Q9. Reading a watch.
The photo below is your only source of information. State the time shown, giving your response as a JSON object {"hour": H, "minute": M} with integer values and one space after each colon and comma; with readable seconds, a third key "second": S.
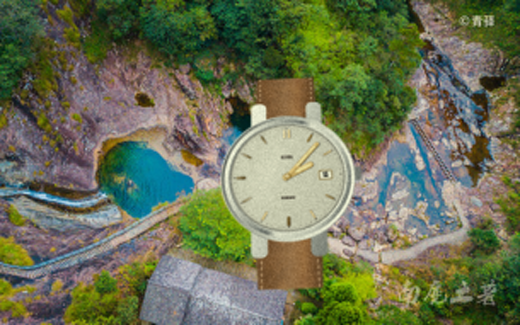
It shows {"hour": 2, "minute": 7}
